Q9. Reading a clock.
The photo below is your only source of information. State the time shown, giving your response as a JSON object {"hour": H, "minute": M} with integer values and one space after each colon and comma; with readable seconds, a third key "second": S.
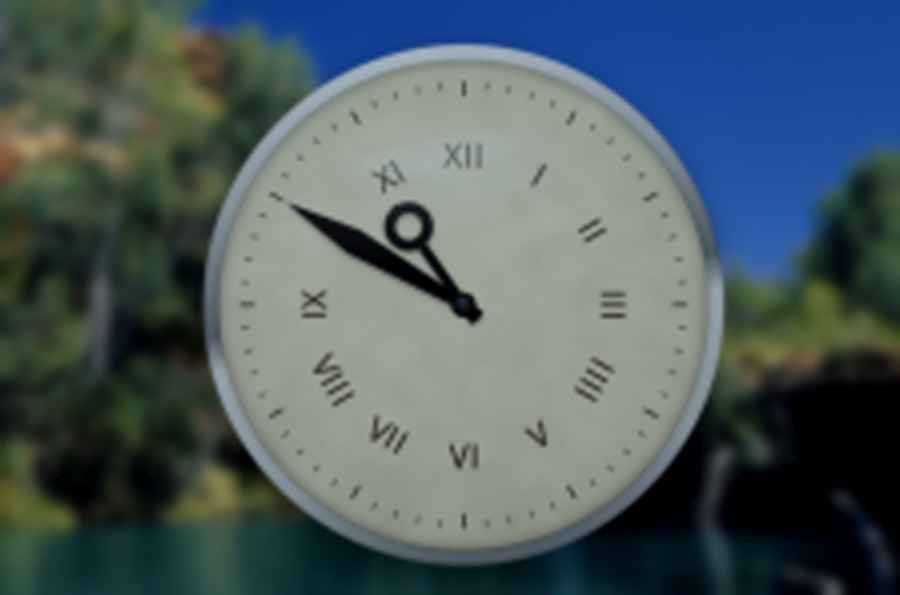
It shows {"hour": 10, "minute": 50}
